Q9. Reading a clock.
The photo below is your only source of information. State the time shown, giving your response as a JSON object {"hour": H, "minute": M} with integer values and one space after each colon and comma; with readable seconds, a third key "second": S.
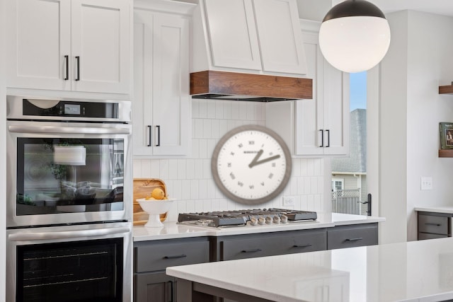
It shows {"hour": 1, "minute": 12}
